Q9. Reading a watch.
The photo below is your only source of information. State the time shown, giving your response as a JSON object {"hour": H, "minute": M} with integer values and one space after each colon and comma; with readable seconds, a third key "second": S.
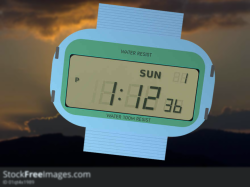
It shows {"hour": 1, "minute": 12, "second": 36}
